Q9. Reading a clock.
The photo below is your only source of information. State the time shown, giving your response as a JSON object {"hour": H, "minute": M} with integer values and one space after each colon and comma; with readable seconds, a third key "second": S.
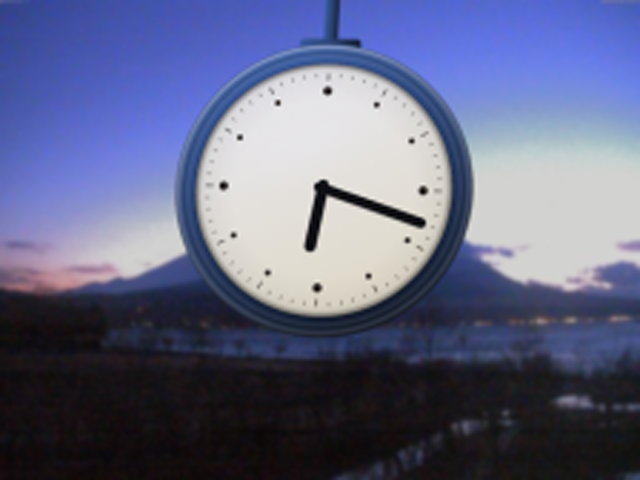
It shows {"hour": 6, "minute": 18}
